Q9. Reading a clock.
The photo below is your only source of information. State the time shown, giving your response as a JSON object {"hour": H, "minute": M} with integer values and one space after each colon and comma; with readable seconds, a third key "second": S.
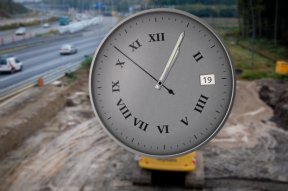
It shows {"hour": 1, "minute": 4, "second": 52}
